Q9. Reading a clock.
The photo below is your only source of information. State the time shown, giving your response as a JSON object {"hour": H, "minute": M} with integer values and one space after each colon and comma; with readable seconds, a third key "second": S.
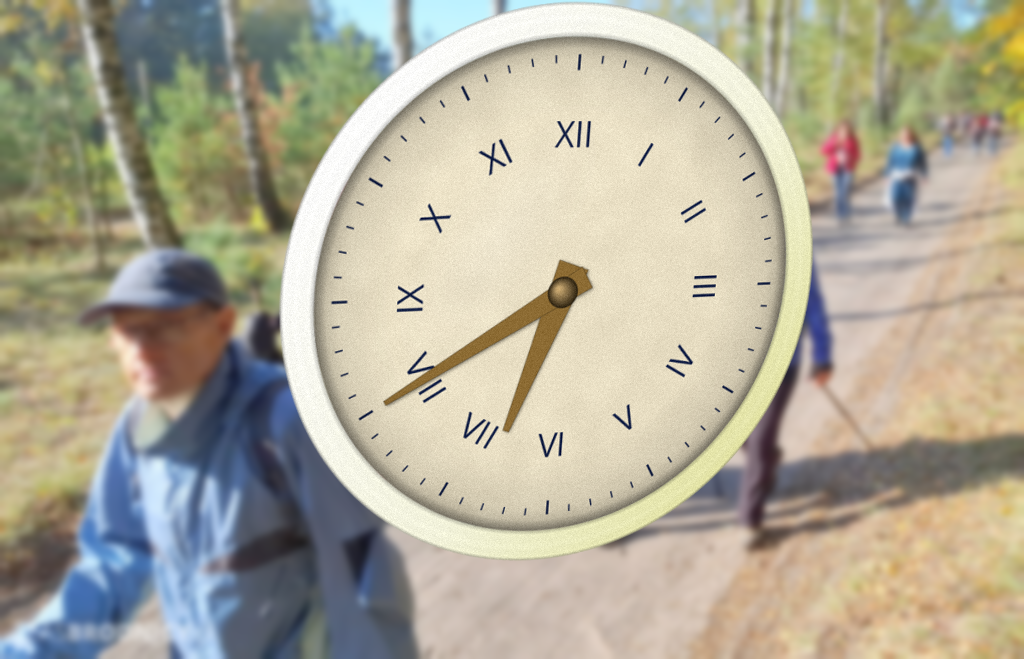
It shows {"hour": 6, "minute": 40}
